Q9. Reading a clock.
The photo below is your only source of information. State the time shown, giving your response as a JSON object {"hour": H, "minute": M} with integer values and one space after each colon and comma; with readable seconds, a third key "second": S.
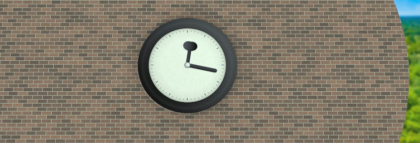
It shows {"hour": 12, "minute": 17}
